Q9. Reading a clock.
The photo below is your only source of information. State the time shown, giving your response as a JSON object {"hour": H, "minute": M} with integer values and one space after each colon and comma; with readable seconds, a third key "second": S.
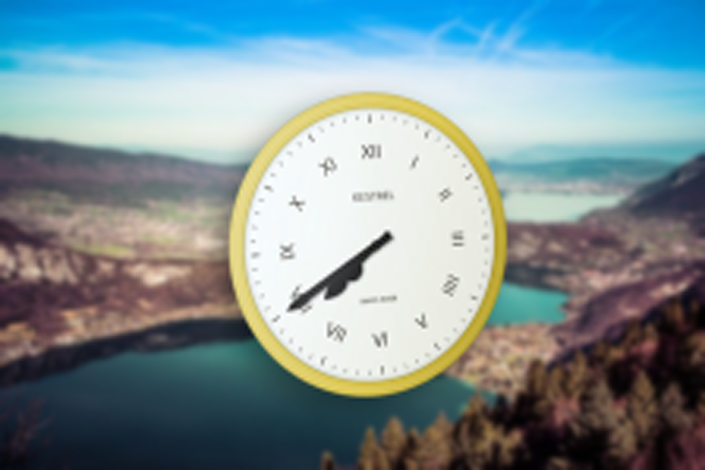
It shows {"hour": 7, "minute": 40}
